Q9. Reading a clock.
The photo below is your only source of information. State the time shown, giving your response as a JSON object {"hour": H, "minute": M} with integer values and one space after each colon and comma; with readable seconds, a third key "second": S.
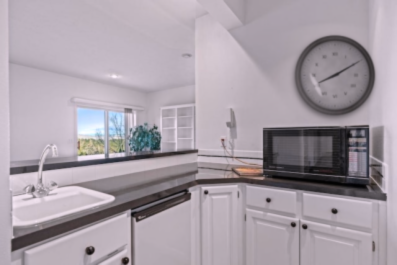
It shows {"hour": 8, "minute": 10}
